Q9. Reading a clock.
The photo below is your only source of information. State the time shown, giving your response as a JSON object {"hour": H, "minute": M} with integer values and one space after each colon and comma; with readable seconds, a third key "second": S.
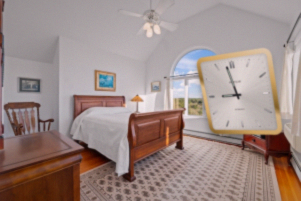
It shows {"hour": 8, "minute": 58}
